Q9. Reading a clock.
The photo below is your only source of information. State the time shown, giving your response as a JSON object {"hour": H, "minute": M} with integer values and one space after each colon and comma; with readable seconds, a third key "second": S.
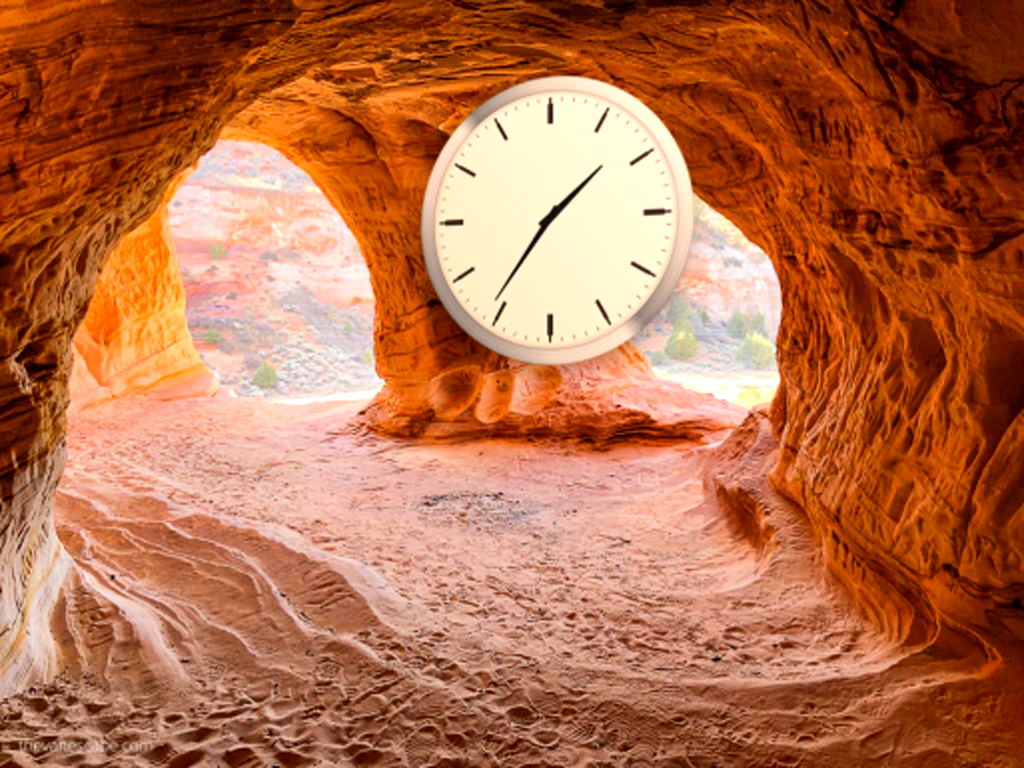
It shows {"hour": 1, "minute": 36}
